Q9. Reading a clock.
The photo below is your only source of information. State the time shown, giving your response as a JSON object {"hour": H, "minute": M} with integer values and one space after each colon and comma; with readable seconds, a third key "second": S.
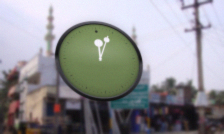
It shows {"hour": 12, "minute": 4}
